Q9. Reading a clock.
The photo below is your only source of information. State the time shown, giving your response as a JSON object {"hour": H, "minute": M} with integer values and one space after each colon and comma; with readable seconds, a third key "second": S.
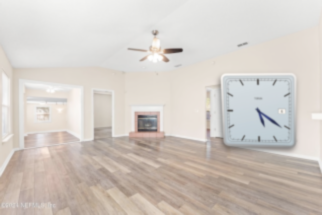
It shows {"hour": 5, "minute": 21}
